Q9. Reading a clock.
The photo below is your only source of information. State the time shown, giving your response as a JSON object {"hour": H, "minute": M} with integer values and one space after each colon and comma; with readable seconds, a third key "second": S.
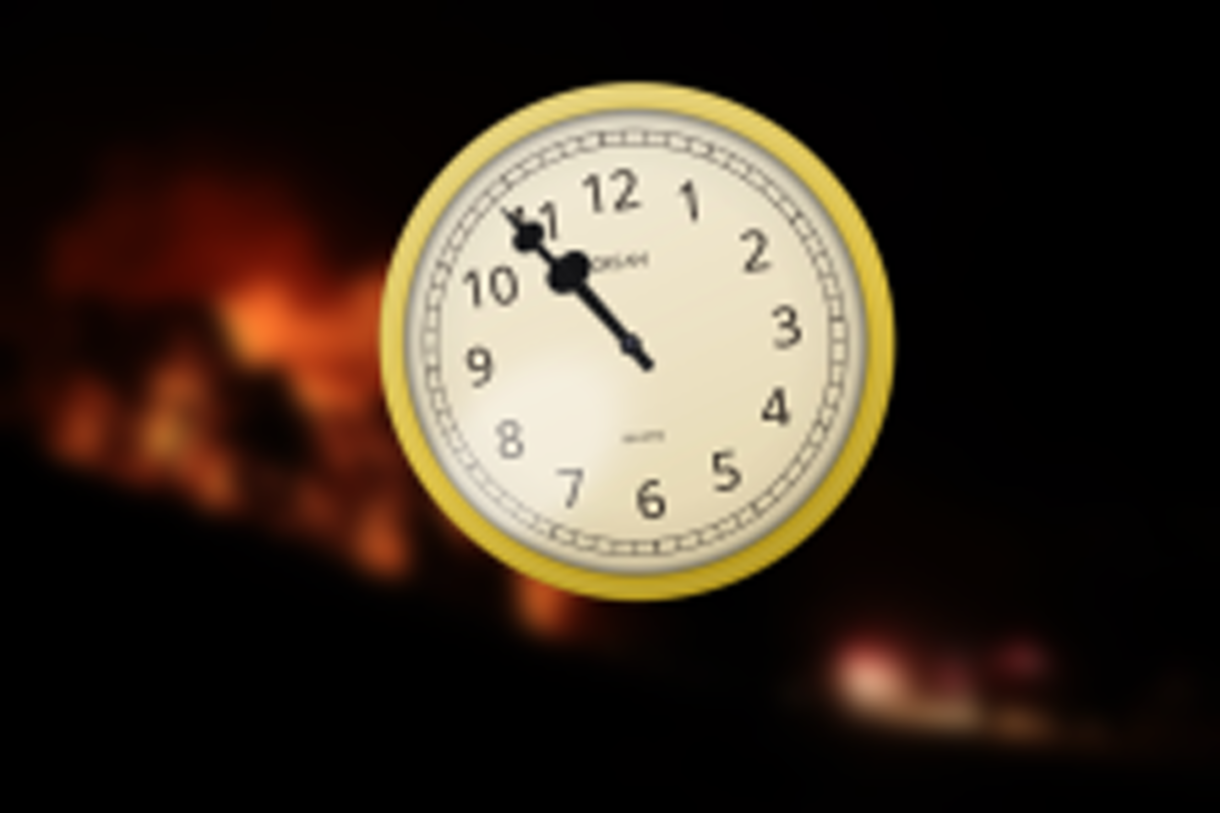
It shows {"hour": 10, "minute": 54}
